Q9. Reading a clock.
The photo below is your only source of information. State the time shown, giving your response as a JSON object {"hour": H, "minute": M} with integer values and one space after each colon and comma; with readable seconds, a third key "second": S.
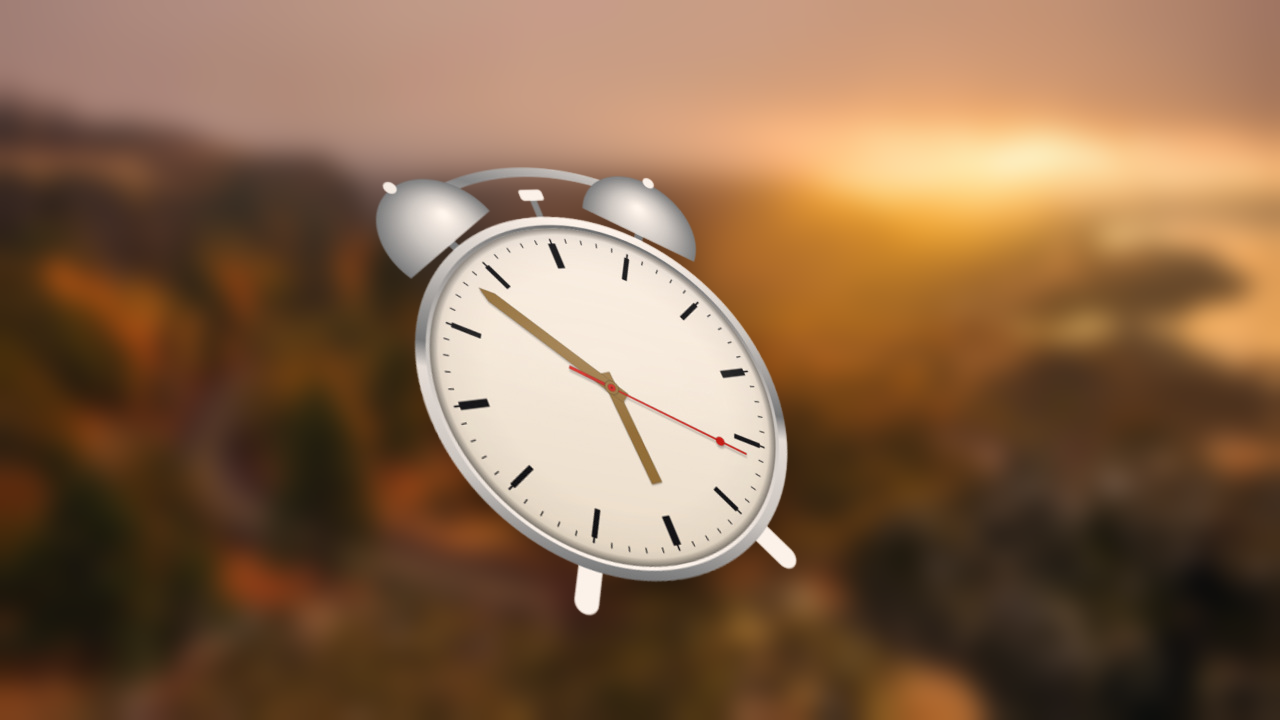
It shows {"hour": 5, "minute": 53, "second": 21}
